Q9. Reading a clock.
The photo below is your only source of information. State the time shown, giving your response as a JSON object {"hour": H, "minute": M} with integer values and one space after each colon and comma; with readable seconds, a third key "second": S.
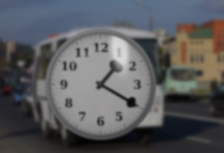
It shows {"hour": 1, "minute": 20}
